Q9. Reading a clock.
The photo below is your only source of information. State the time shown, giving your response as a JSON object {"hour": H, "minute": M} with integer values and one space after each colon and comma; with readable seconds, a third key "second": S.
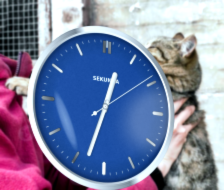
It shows {"hour": 12, "minute": 33, "second": 9}
